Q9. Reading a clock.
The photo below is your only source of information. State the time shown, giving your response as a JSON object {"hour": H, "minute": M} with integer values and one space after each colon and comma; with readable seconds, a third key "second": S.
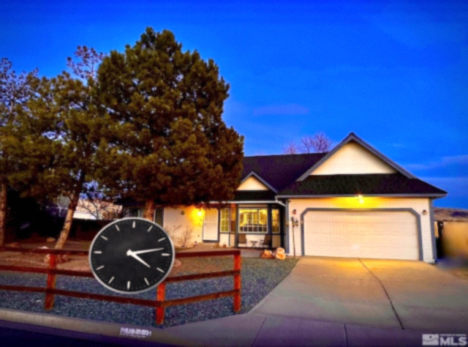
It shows {"hour": 4, "minute": 13}
